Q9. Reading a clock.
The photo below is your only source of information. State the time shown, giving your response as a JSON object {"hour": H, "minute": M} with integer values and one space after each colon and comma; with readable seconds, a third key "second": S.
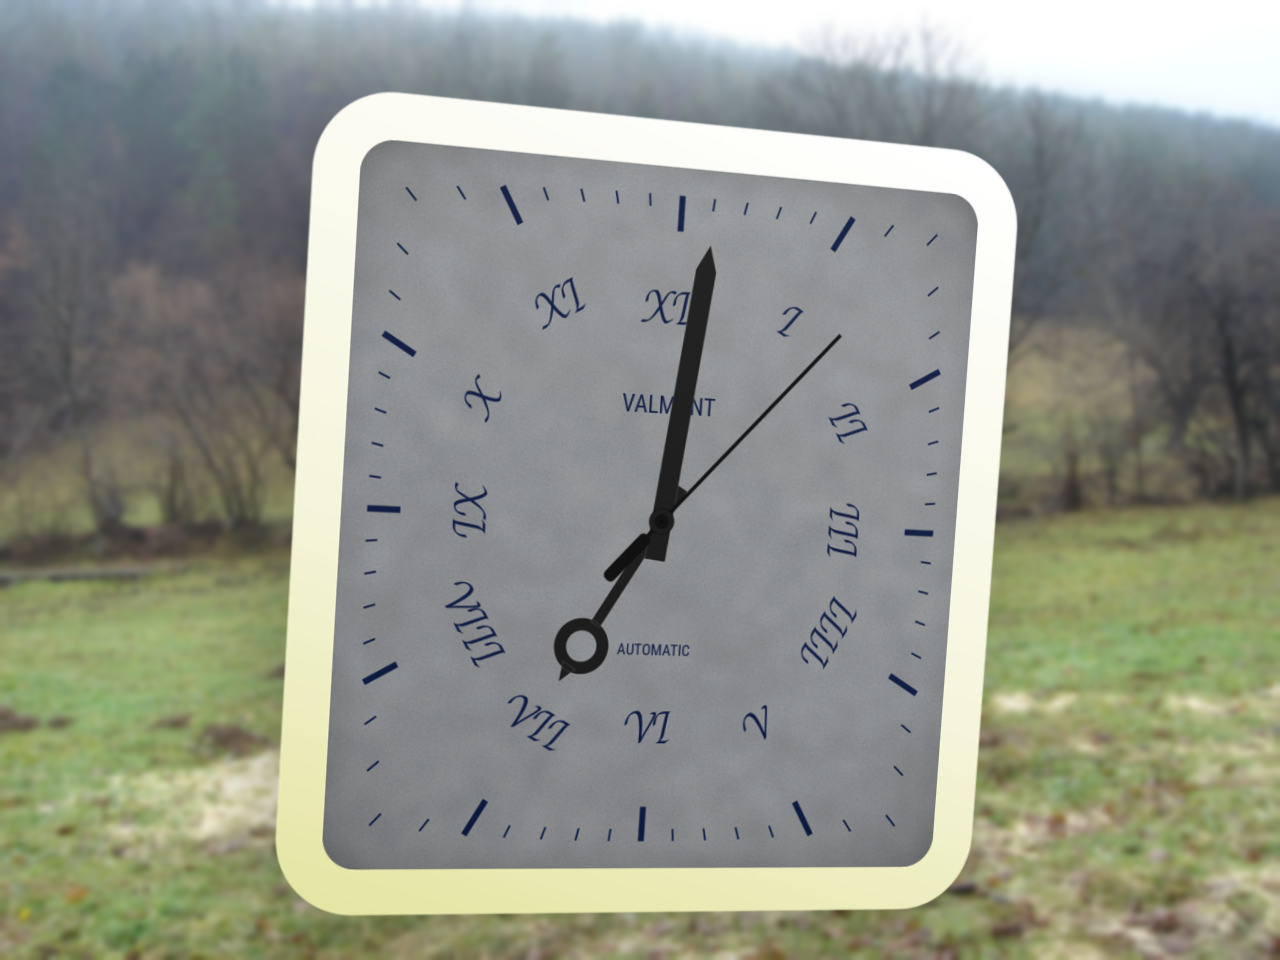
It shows {"hour": 7, "minute": 1, "second": 7}
